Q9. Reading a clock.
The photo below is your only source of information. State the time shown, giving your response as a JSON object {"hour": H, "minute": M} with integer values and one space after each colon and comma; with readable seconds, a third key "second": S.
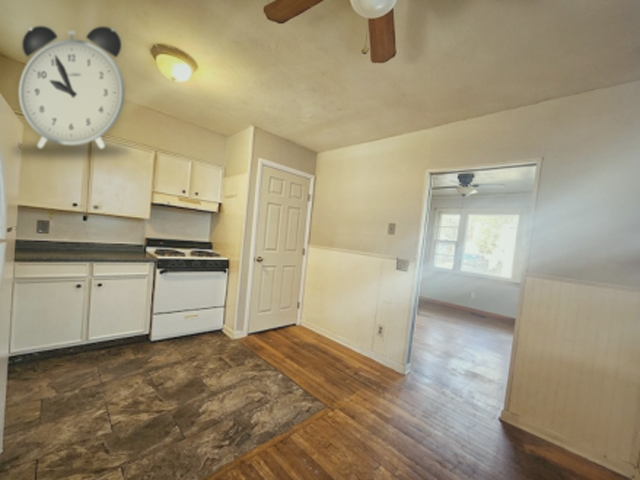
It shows {"hour": 9, "minute": 56}
